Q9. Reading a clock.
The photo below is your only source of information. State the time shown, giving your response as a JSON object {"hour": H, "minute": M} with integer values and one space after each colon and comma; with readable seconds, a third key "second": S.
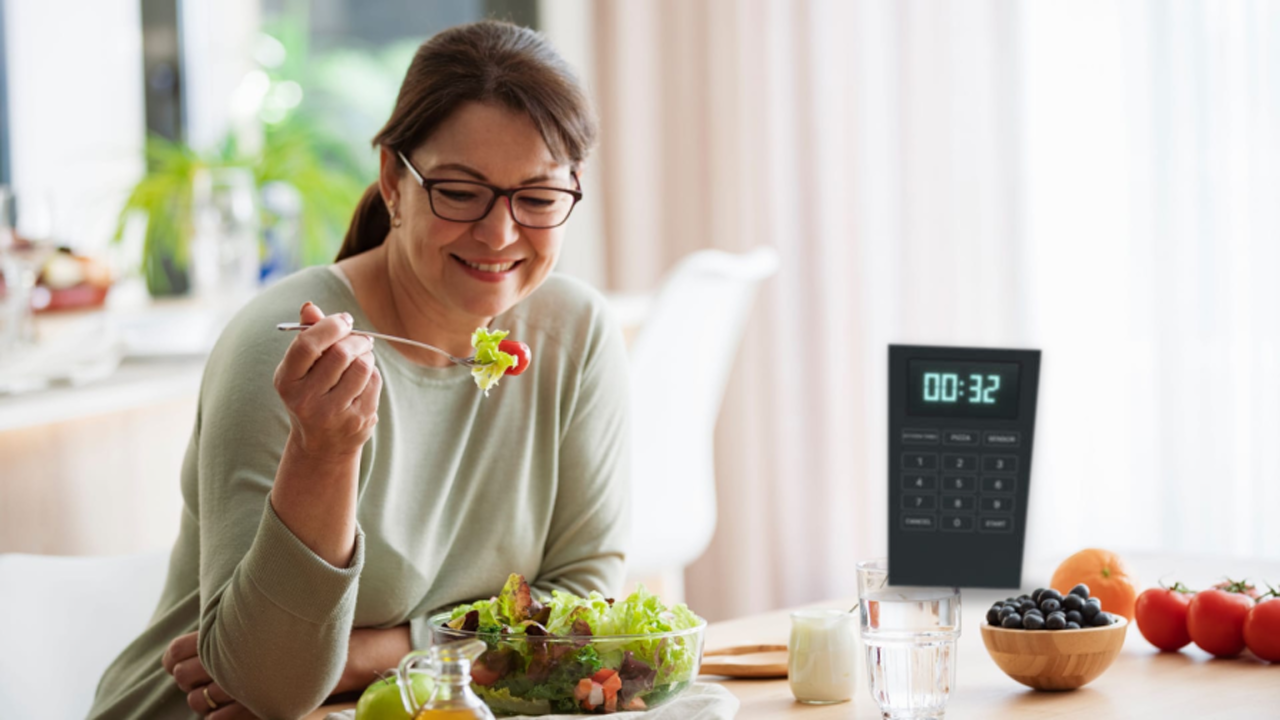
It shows {"hour": 0, "minute": 32}
